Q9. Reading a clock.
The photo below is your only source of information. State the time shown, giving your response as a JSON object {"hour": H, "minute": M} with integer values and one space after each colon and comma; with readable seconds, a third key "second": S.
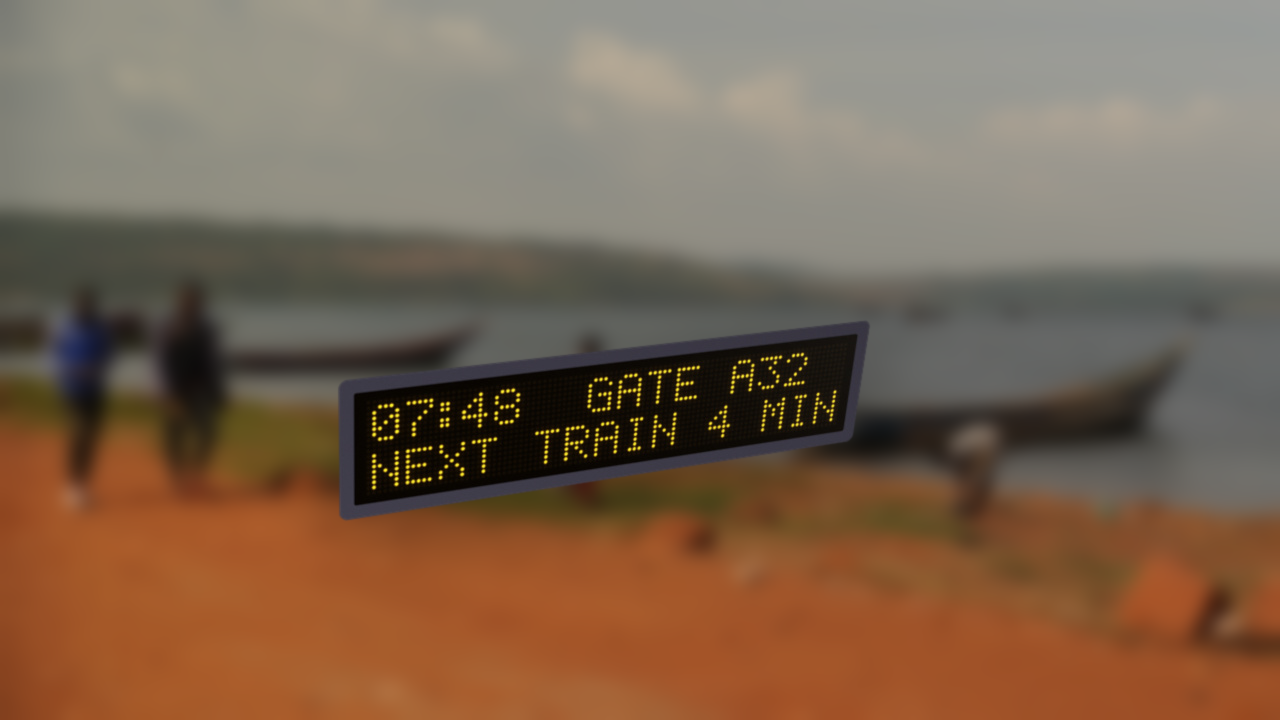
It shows {"hour": 7, "minute": 48}
